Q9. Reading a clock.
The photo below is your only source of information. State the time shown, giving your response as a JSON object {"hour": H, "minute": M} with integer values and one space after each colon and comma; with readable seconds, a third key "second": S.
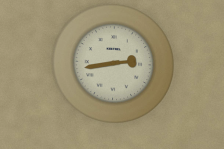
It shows {"hour": 2, "minute": 43}
